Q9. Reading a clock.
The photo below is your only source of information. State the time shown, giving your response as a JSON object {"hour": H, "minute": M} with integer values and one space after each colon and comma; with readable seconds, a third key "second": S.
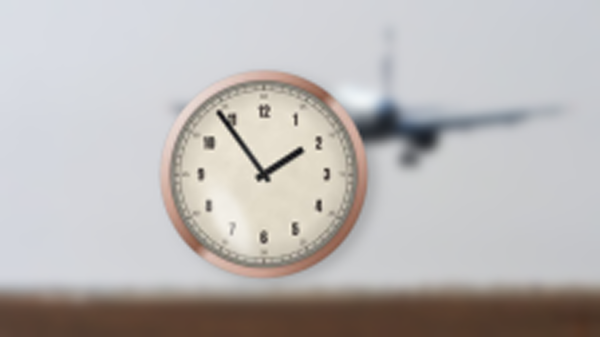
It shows {"hour": 1, "minute": 54}
